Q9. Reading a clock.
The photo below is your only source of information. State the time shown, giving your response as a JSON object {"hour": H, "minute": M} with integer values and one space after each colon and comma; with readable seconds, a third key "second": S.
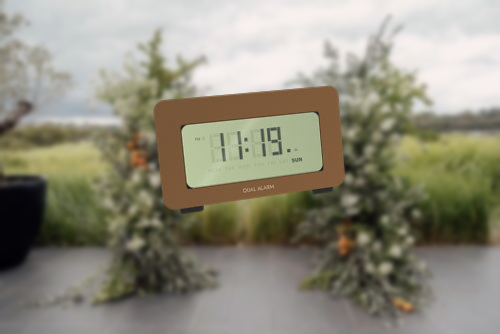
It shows {"hour": 11, "minute": 19}
